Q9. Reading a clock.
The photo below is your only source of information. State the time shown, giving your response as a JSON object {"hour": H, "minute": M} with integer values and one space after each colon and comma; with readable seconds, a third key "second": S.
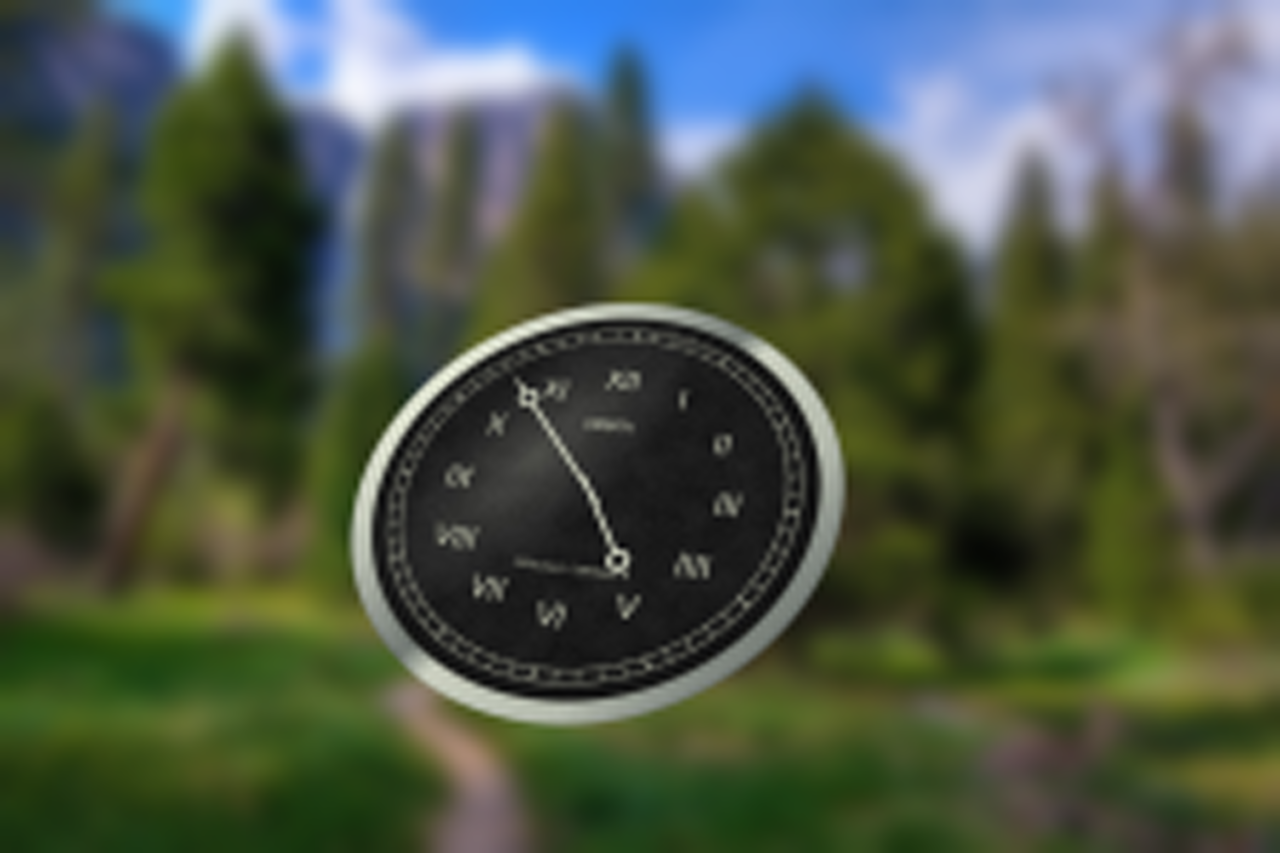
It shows {"hour": 4, "minute": 53}
